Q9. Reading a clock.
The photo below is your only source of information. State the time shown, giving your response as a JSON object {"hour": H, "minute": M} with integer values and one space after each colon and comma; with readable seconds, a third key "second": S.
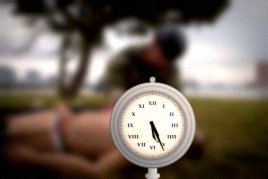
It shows {"hour": 5, "minute": 26}
